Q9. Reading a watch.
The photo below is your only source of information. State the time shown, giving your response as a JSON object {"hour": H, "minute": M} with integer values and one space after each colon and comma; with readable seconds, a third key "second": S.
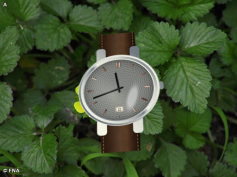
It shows {"hour": 11, "minute": 42}
